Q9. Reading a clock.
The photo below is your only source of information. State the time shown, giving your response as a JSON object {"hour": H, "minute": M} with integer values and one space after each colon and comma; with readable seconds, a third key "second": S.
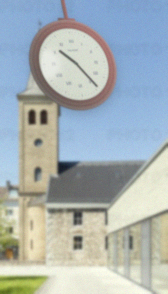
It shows {"hour": 10, "minute": 24}
